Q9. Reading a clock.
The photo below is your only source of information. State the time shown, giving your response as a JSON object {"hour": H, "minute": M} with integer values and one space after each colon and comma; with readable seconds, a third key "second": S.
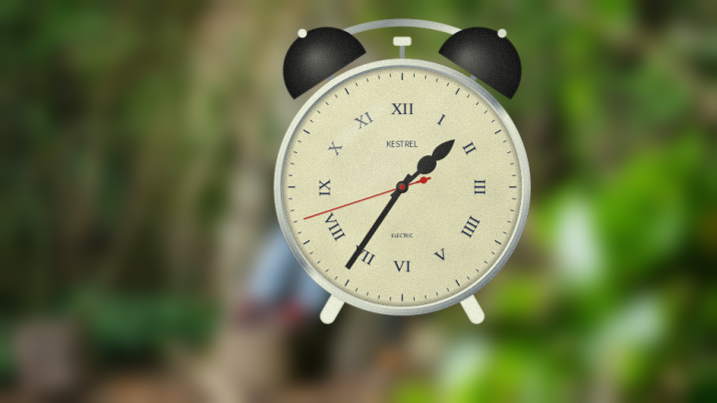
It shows {"hour": 1, "minute": 35, "second": 42}
